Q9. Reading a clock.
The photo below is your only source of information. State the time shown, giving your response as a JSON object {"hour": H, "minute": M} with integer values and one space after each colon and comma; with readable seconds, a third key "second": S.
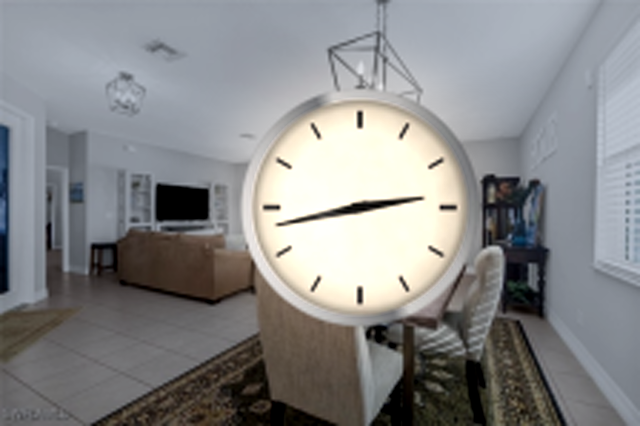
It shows {"hour": 2, "minute": 43}
